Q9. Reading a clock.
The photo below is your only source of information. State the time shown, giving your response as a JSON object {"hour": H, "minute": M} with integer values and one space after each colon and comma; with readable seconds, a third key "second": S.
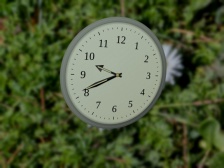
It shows {"hour": 9, "minute": 41}
